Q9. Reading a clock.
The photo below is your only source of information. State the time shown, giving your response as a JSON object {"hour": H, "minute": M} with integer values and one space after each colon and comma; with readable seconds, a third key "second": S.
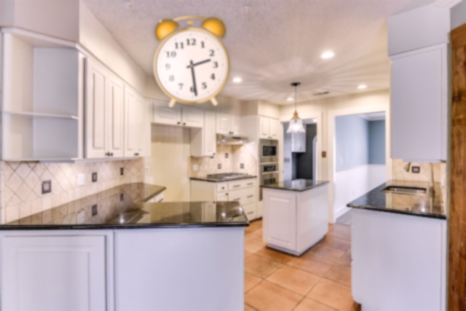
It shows {"hour": 2, "minute": 29}
